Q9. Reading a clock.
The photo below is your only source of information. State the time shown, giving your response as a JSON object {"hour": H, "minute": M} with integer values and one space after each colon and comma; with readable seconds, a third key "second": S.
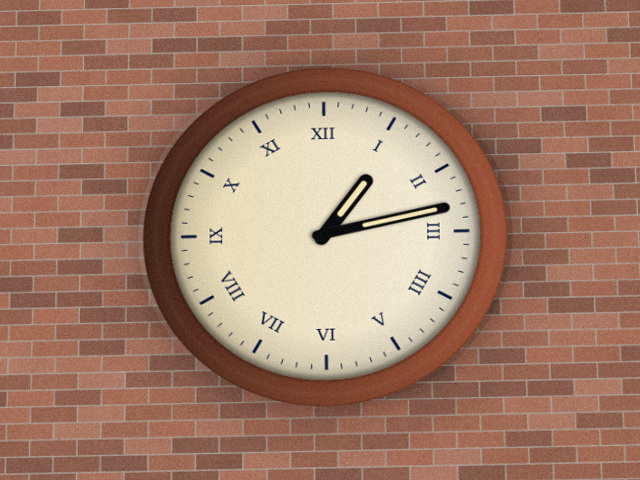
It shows {"hour": 1, "minute": 13}
